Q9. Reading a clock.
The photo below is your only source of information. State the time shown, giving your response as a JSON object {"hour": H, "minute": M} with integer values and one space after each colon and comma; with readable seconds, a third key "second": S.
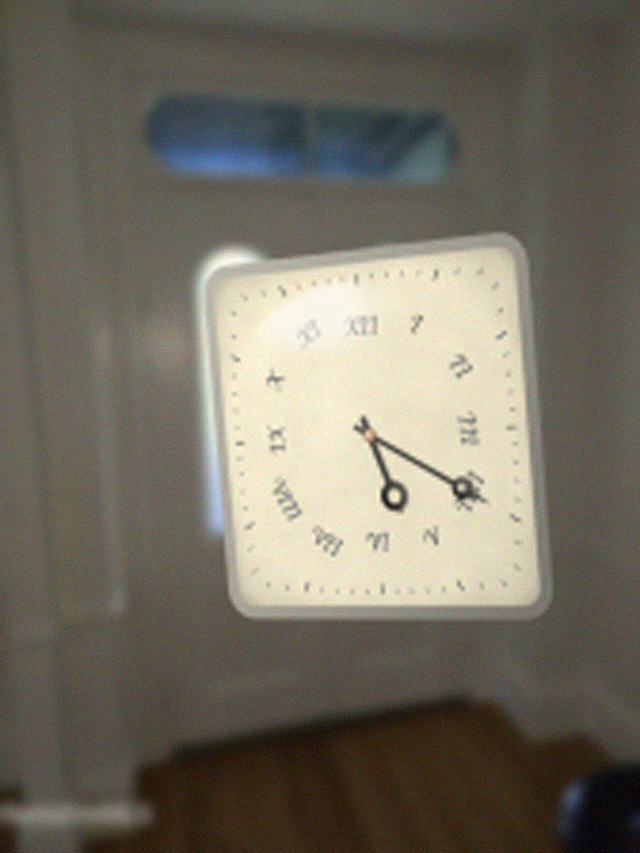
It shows {"hour": 5, "minute": 20}
